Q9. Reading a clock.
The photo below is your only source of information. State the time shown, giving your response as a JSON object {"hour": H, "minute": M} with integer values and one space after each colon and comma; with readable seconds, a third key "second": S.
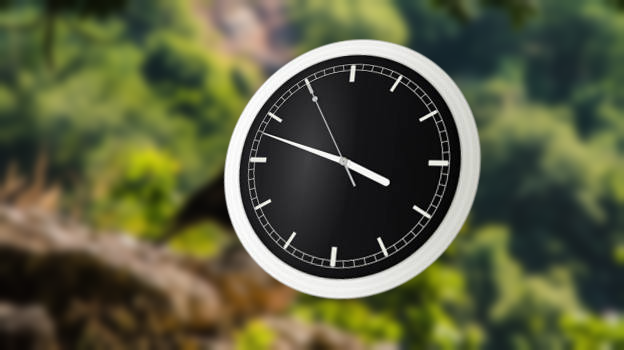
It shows {"hour": 3, "minute": 47, "second": 55}
